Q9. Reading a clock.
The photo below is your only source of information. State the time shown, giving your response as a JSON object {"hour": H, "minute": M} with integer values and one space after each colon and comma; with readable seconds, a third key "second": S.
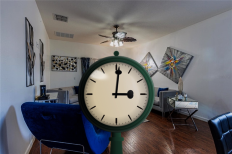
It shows {"hour": 3, "minute": 1}
